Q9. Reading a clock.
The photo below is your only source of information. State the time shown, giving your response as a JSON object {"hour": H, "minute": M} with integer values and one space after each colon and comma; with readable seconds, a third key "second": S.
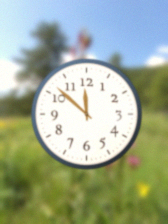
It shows {"hour": 11, "minute": 52}
